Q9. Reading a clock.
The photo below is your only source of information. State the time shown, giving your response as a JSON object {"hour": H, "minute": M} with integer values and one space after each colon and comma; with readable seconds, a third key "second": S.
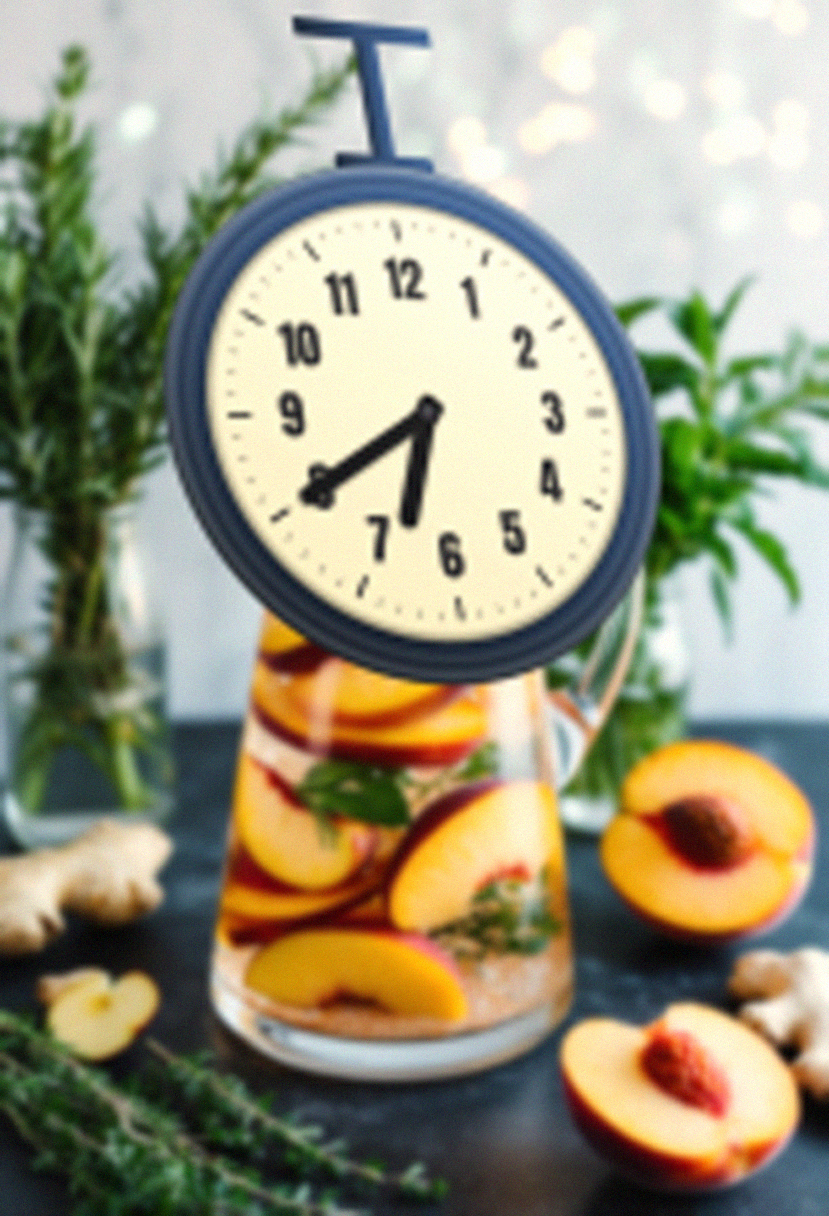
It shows {"hour": 6, "minute": 40}
